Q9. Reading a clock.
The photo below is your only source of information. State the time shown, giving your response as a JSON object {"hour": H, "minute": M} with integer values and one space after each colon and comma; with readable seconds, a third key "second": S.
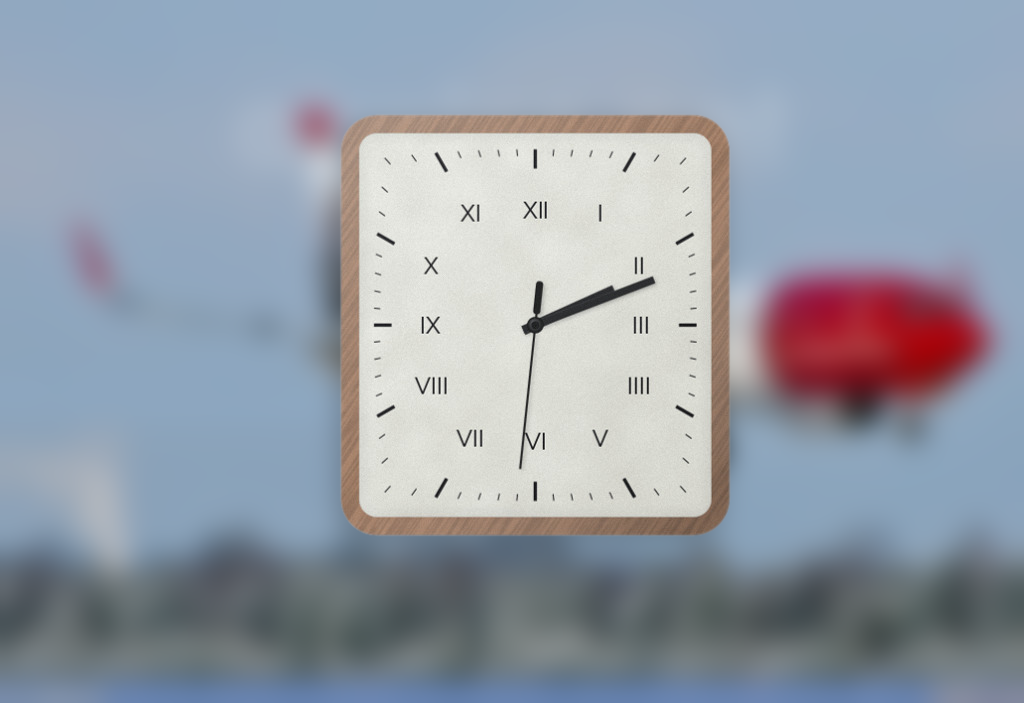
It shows {"hour": 2, "minute": 11, "second": 31}
